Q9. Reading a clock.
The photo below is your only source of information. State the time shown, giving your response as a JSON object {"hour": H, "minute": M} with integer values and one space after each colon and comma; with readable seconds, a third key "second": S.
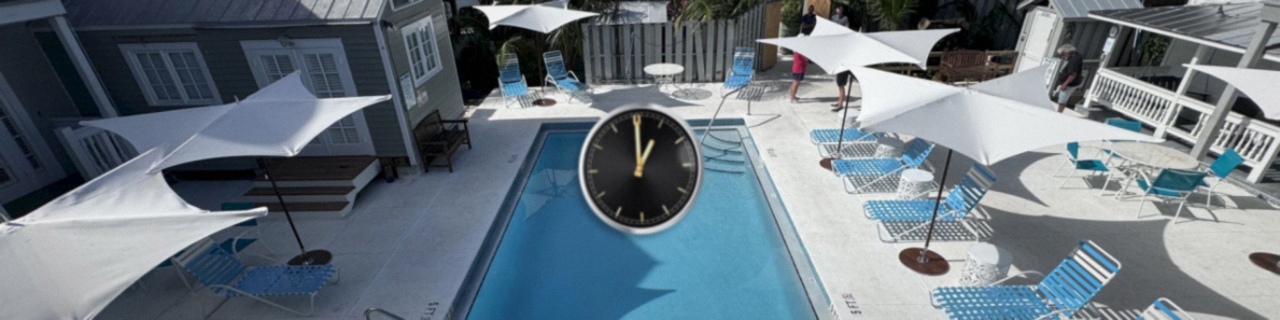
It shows {"hour": 1, "minute": 0}
